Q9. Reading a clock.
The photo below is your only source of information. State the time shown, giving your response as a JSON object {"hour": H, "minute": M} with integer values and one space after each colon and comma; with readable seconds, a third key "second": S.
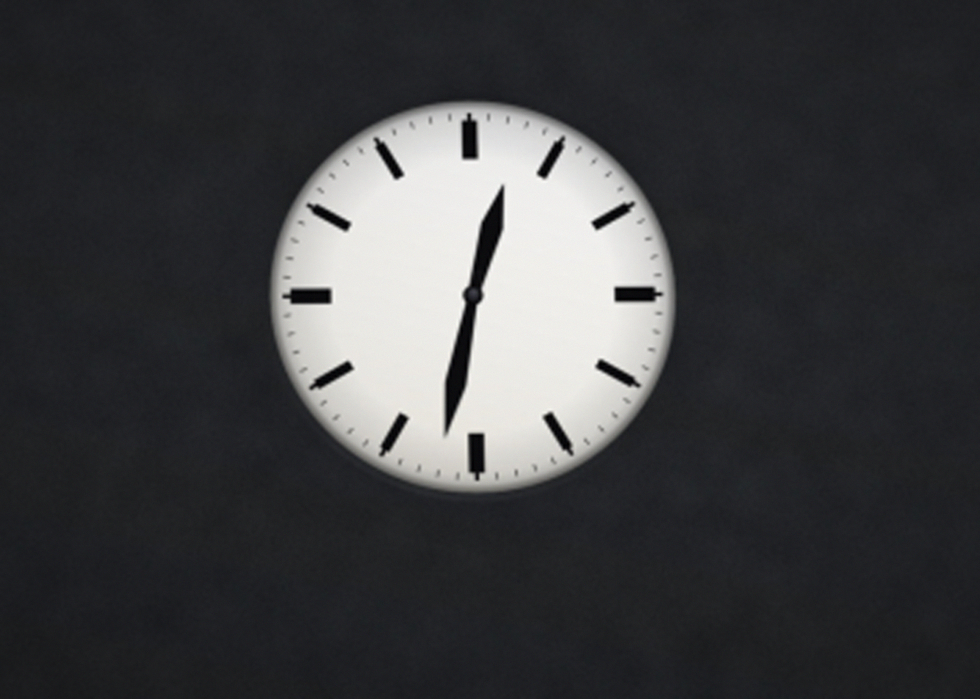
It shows {"hour": 12, "minute": 32}
